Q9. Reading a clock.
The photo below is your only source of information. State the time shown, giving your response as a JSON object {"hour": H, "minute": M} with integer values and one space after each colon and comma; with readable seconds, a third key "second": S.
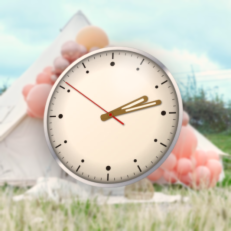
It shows {"hour": 2, "minute": 12, "second": 51}
